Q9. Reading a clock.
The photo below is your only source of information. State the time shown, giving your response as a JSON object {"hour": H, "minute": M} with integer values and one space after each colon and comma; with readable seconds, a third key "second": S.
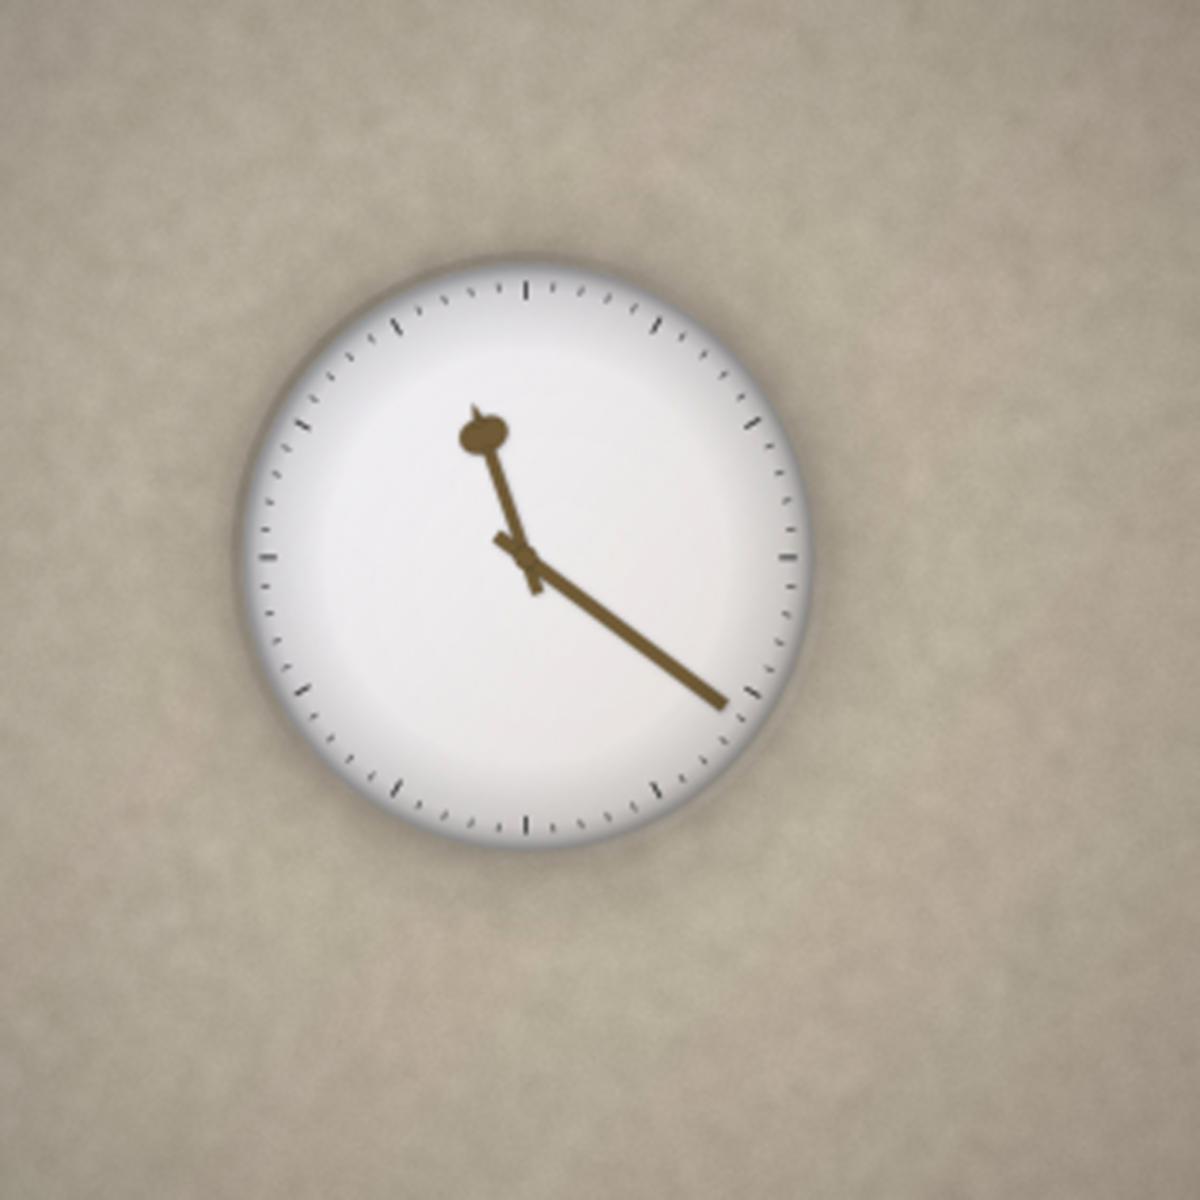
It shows {"hour": 11, "minute": 21}
